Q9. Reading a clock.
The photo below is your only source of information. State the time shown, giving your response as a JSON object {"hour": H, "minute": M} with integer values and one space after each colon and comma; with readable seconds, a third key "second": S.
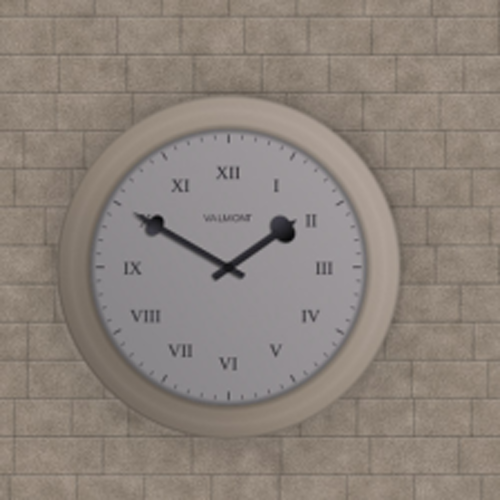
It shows {"hour": 1, "minute": 50}
